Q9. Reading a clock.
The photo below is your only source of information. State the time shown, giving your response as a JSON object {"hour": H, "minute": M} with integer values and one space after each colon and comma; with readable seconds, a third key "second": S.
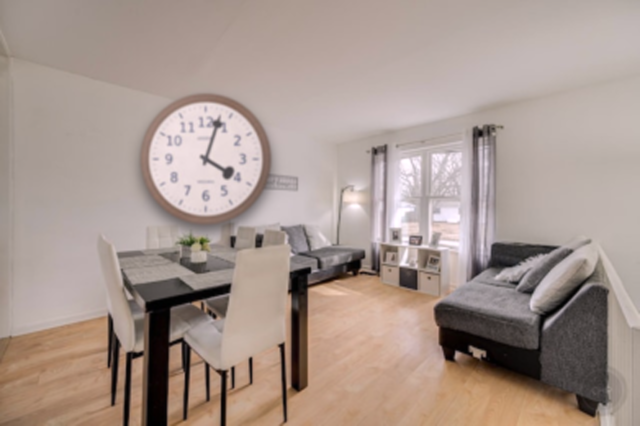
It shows {"hour": 4, "minute": 3}
